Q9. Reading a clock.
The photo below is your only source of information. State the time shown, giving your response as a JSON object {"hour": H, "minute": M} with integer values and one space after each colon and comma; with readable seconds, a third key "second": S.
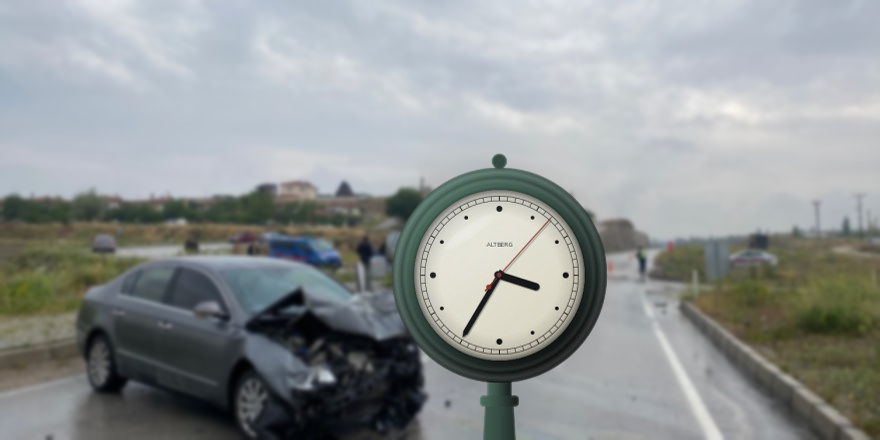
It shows {"hour": 3, "minute": 35, "second": 7}
